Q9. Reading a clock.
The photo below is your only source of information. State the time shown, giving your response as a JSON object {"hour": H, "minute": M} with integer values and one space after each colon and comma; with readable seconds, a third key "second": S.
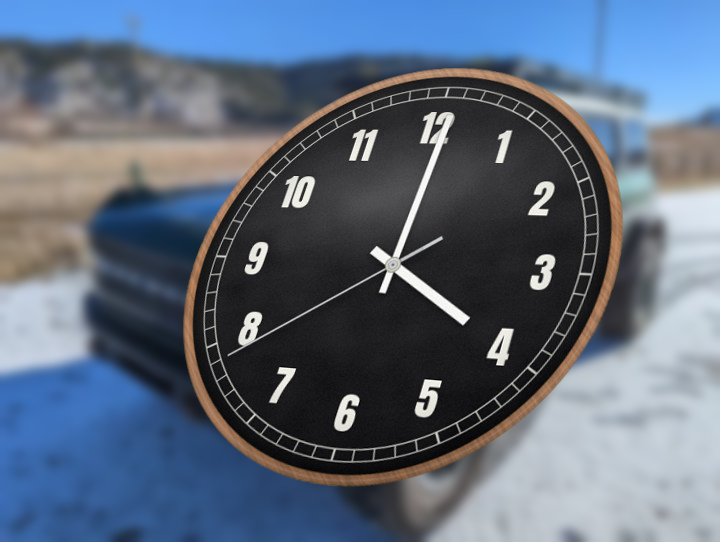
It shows {"hour": 4, "minute": 0, "second": 39}
